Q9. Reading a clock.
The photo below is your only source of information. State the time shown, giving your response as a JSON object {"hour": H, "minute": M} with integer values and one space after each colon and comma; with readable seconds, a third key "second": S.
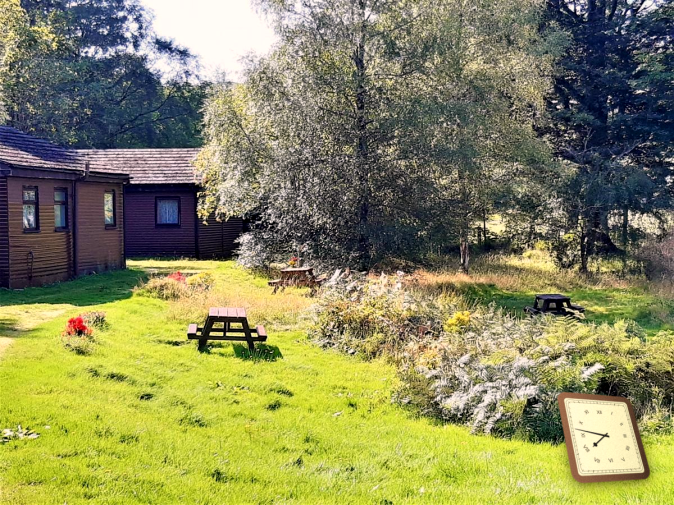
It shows {"hour": 7, "minute": 47}
